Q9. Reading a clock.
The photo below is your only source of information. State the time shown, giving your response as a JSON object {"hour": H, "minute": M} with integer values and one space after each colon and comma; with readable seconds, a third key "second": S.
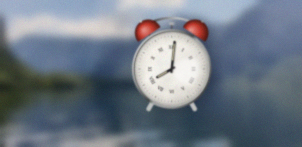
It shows {"hour": 8, "minute": 1}
